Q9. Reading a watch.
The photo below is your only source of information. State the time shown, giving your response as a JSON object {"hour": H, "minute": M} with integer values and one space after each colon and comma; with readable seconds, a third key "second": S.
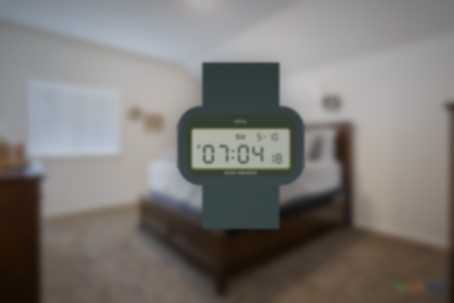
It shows {"hour": 7, "minute": 4}
